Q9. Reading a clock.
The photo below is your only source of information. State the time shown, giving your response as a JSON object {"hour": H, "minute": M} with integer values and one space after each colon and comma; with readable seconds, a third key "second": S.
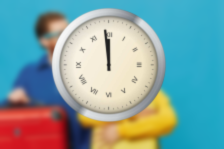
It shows {"hour": 11, "minute": 59}
